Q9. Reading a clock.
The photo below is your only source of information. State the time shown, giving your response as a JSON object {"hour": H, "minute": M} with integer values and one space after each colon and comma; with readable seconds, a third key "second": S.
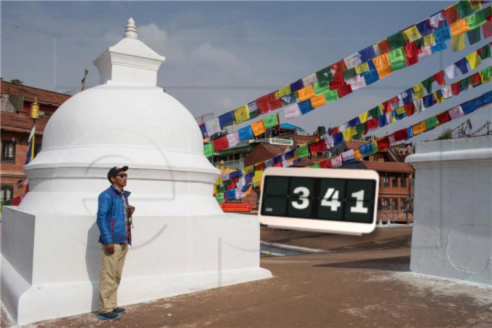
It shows {"hour": 3, "minute": 41}
